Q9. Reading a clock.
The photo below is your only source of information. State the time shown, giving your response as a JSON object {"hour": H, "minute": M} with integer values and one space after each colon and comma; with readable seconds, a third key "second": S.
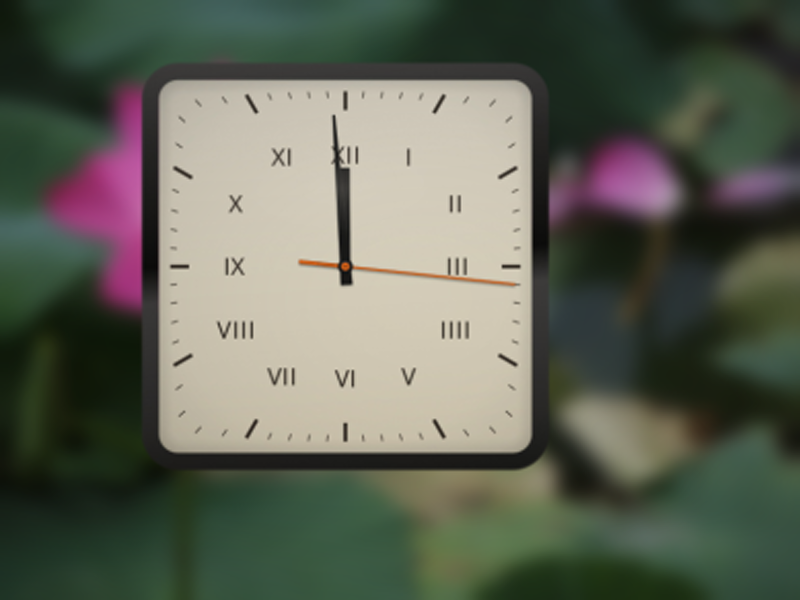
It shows {"hour": 11, "minute": 59, "second": 16}
